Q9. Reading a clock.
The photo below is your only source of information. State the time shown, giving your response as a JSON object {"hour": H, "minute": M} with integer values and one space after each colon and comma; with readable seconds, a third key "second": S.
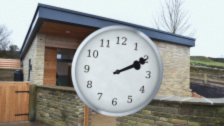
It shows {"hour": 2, "minute": 10}
